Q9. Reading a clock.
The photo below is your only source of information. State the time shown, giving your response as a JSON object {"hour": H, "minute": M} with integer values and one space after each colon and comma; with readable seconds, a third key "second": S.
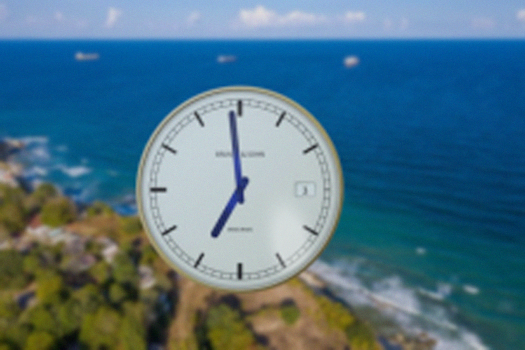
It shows {"hour": 6, "minute": 59}
